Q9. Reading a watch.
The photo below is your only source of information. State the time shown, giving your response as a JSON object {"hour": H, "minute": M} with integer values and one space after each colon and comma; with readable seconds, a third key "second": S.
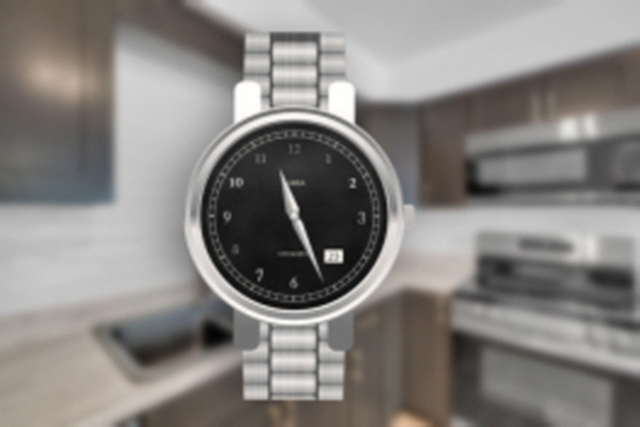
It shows {"hour": 11, "minute": 26}
